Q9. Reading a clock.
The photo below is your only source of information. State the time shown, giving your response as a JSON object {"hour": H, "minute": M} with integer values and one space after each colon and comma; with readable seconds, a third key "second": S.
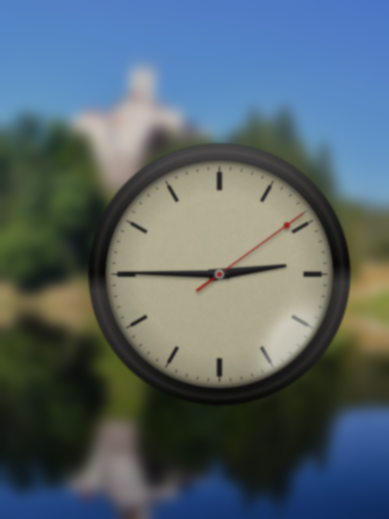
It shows {"hour": 2, "minute": 45, "second": 9}
